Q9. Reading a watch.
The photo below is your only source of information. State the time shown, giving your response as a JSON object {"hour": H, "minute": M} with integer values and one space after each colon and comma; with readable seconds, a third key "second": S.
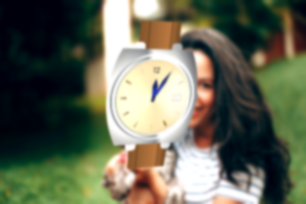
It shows {"hour": 12, "minute": 5}
